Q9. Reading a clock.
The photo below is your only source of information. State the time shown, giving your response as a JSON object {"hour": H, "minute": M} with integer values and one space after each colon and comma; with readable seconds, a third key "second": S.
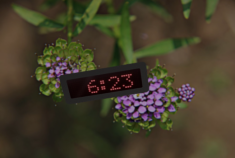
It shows {"hour": 6, "minute": 23}
